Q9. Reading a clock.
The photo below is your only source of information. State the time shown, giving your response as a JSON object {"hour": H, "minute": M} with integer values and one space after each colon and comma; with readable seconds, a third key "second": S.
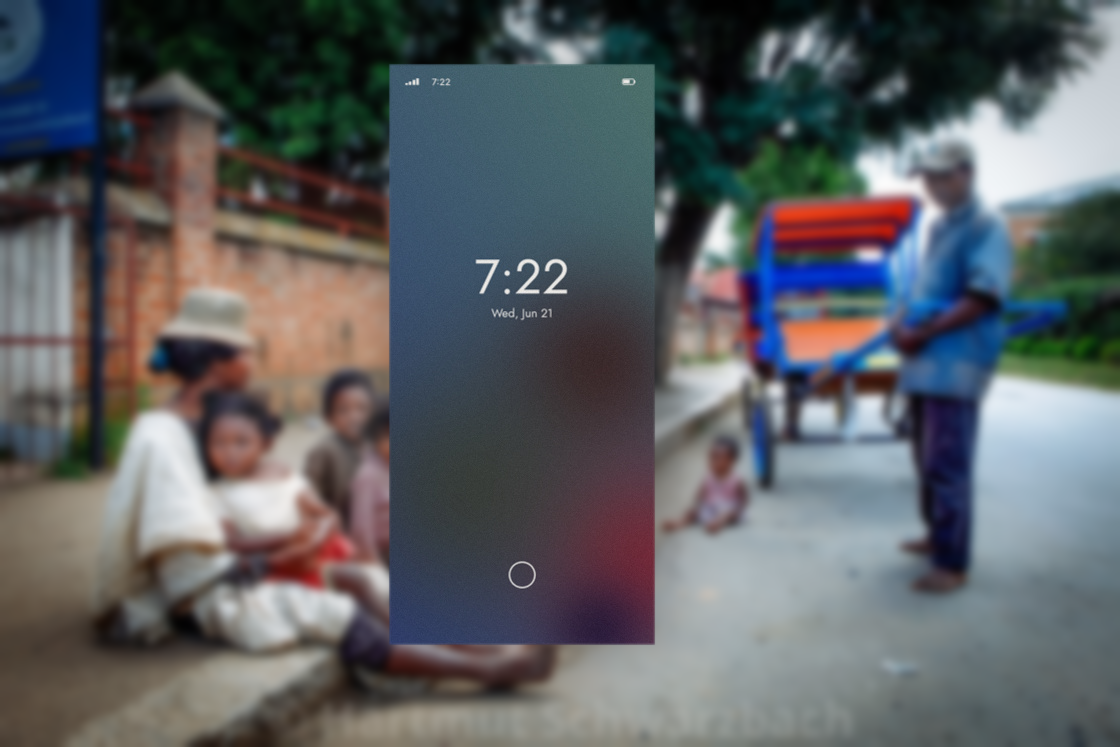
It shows {"hour": 7, "minute": 22}
